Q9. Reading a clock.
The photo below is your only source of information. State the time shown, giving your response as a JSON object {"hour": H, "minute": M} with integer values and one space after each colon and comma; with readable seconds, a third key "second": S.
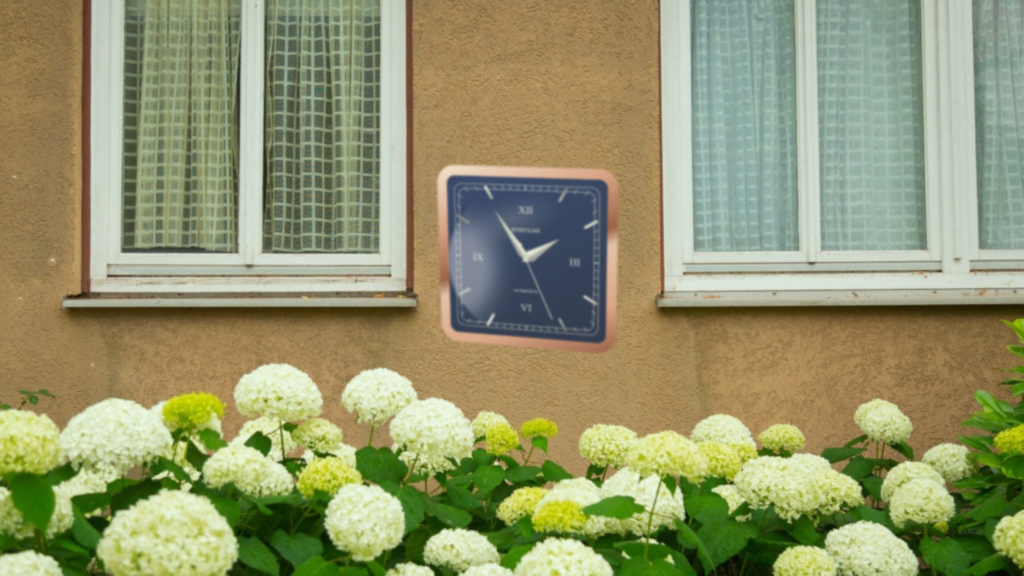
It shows {"hour": 1, "minute": 54, "second": 26}
